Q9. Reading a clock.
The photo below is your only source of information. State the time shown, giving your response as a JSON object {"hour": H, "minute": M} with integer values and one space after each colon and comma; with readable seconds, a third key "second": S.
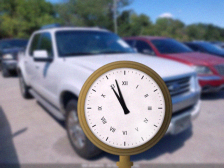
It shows {"hour": 10, "minute": 57}
